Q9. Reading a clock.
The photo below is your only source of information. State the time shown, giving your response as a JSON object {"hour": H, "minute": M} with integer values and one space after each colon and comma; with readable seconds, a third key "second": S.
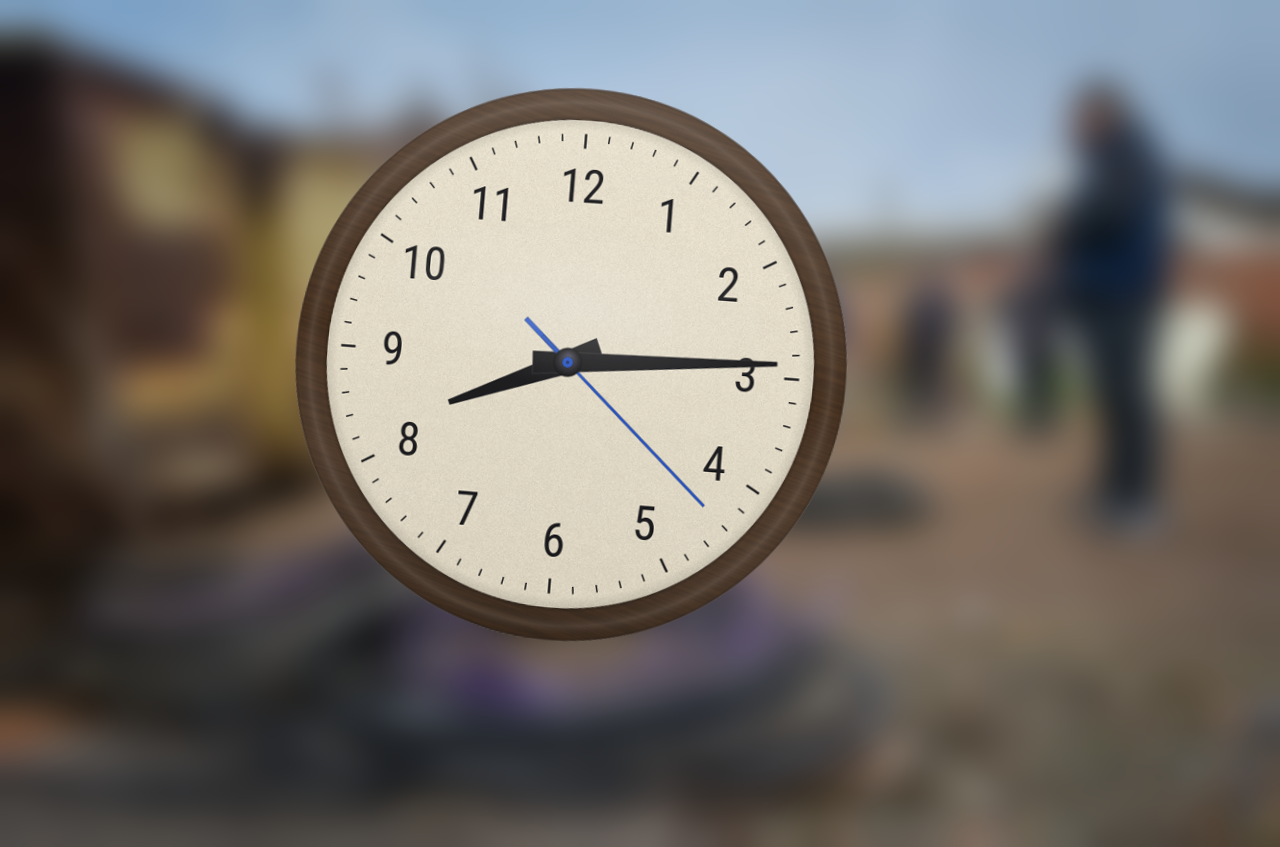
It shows {"hour": 8, "minute": 14, "second": 22}
